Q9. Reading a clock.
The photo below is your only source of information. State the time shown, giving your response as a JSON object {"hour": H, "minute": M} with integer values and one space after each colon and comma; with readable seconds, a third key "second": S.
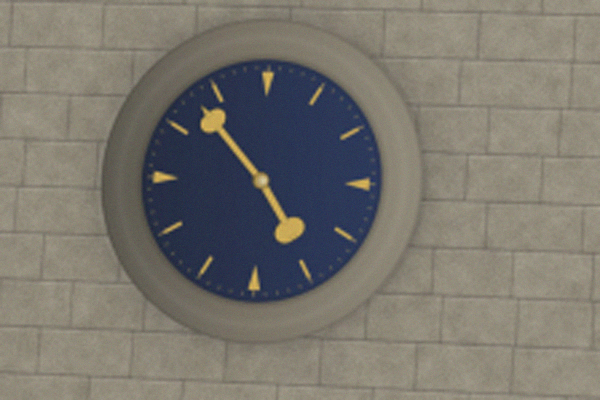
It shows {"hour": 4, "minute": 53}
